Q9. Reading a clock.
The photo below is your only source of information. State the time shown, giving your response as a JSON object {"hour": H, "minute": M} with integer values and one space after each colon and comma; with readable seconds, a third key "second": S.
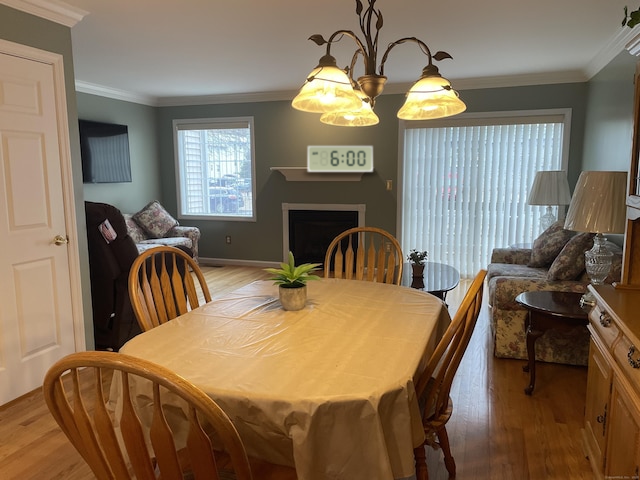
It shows {"hour": 6, "minute": 0}
